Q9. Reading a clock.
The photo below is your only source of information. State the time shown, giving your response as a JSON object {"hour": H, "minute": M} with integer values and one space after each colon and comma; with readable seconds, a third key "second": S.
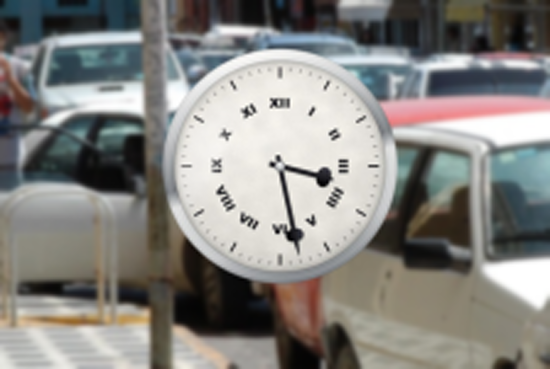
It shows {"hour": 3, "minute": 28}
